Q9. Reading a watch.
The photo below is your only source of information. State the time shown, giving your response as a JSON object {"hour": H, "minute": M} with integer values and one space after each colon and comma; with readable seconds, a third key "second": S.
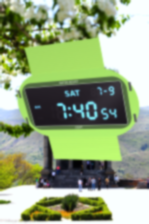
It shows {"hour": 7, "minute": 40, "second": 54}
